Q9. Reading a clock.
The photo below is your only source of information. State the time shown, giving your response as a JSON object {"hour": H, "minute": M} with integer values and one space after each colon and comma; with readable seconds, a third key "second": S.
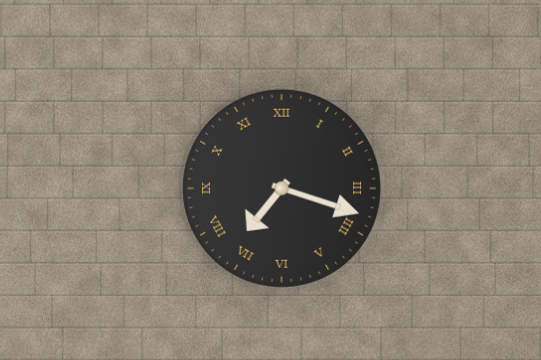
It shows {"hour": 7, "minute": 18}
